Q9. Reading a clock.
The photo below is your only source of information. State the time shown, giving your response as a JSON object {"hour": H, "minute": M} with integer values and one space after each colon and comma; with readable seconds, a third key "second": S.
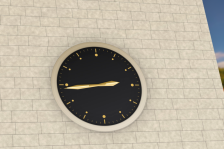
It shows {"hour": 2, "minute": 44}
